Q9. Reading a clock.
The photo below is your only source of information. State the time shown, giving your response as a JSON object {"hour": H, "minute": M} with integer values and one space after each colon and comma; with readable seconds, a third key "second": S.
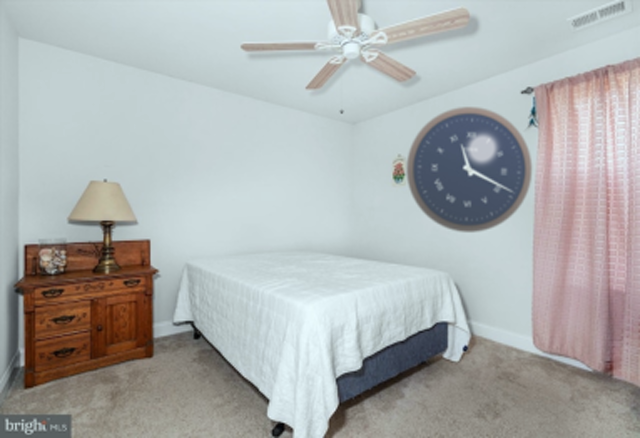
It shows {"hour": 11, "minute": 19}
